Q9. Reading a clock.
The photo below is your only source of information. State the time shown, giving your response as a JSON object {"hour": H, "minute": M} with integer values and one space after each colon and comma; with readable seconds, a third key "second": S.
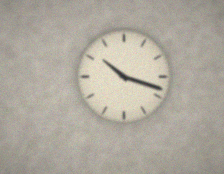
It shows {"hour": 10, "minute": 18}
